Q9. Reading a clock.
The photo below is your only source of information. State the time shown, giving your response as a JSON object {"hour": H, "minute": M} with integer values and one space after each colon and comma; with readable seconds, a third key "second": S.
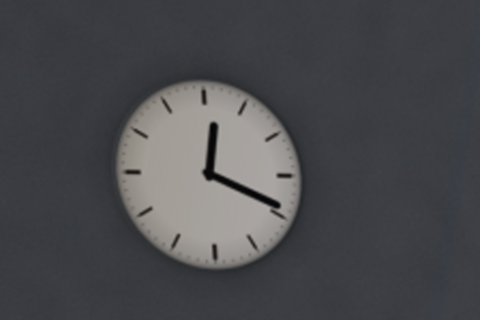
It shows {"hour": 12, "minute": 19}
